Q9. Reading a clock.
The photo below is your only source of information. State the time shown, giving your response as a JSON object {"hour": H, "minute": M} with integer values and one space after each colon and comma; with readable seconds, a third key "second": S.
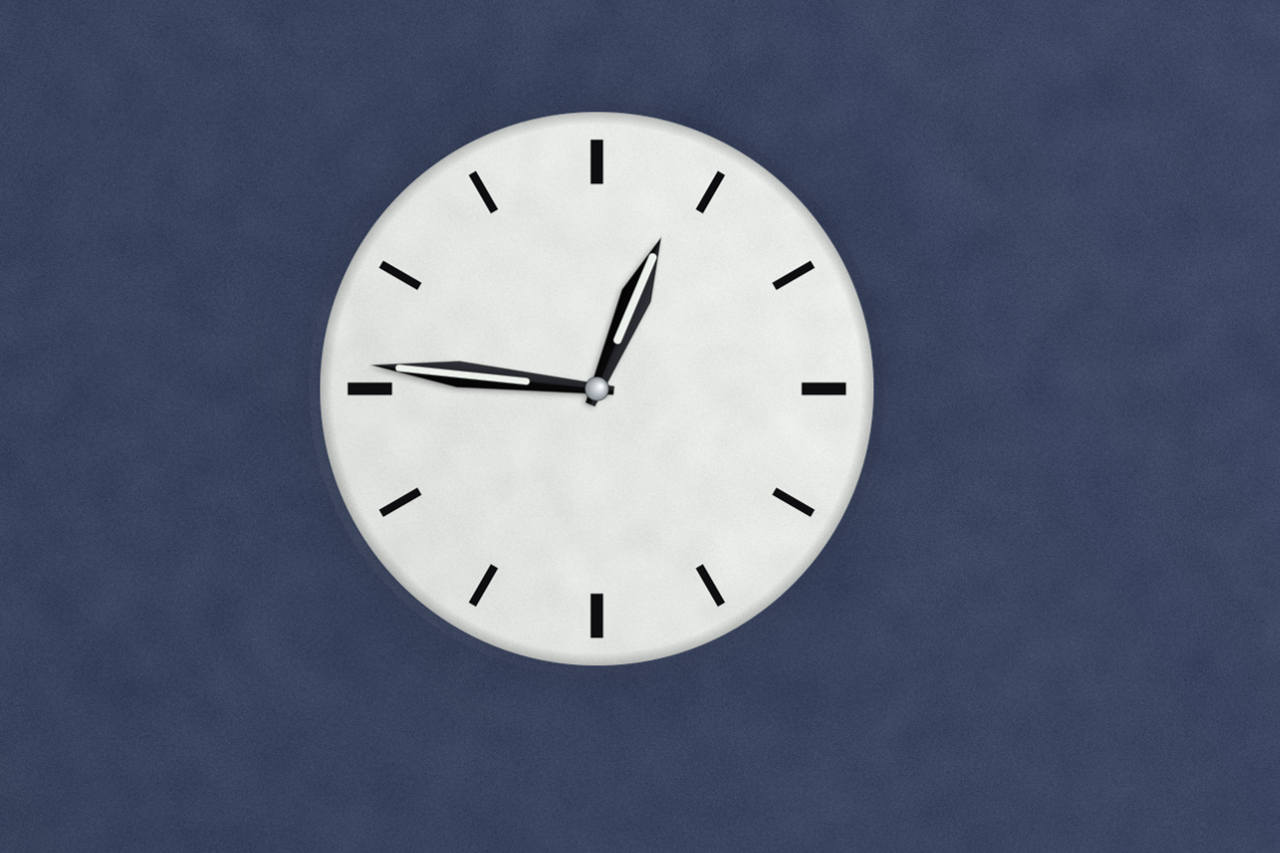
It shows {"hour": 12, "minute": 46}
